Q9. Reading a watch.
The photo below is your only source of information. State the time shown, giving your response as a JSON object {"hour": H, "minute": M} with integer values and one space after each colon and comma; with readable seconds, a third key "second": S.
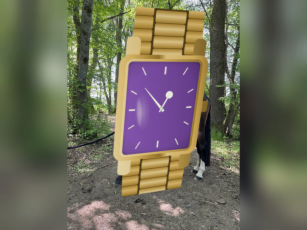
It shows {"hour": 12, "minute": 53}
